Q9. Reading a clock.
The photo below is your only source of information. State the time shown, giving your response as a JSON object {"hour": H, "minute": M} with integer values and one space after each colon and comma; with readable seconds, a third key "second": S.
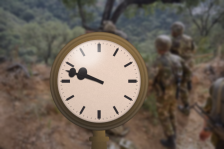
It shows {"hour": 9, "minute": 48}
